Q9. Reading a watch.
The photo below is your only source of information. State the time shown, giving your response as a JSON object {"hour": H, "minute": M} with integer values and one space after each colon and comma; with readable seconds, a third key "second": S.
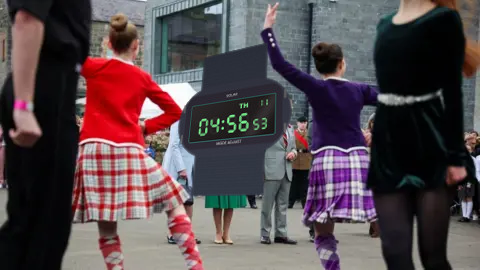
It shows {"hour": 4, "minute": 56, "second": 53}
